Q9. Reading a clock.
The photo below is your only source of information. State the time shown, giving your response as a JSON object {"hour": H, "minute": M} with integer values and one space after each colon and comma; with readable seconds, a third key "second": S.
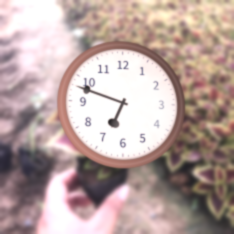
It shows {"hour": 6, "minute": 48}
